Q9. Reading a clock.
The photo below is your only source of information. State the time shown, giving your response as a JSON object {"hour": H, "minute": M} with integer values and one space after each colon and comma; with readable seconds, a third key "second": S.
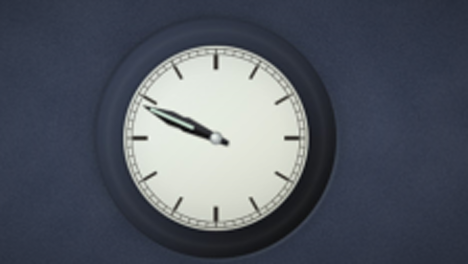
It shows {"hour": 9, "minute": 49}
